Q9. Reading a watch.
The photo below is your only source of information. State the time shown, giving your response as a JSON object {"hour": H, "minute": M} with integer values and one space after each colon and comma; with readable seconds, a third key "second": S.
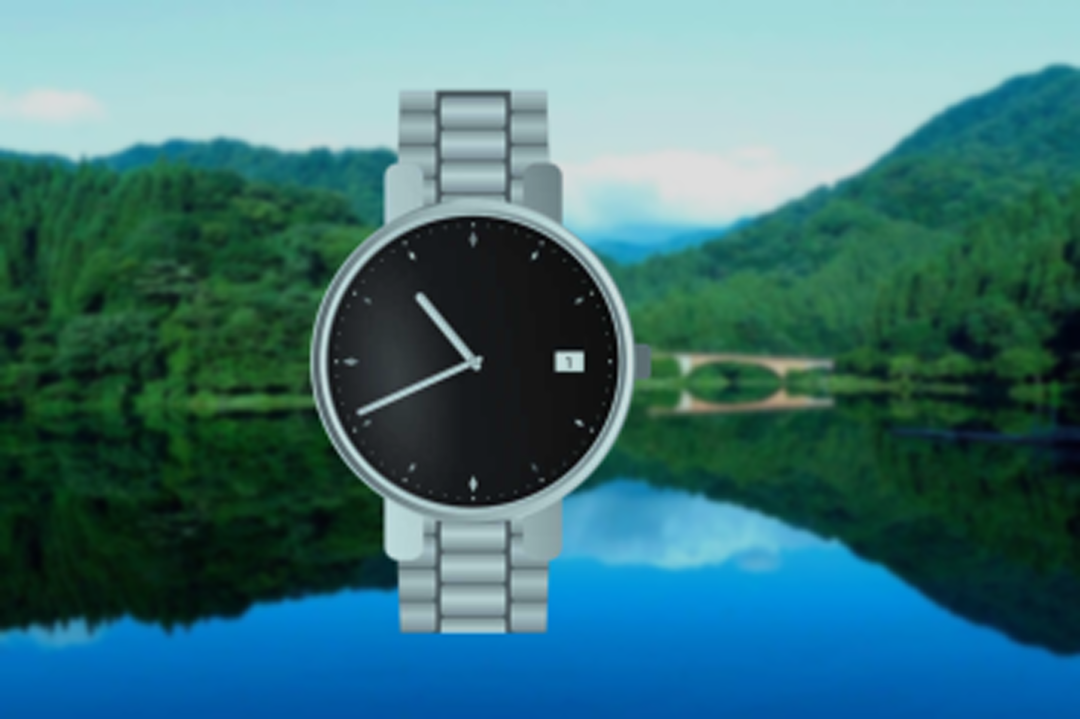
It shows {"hour": 10, "minute": 41}
